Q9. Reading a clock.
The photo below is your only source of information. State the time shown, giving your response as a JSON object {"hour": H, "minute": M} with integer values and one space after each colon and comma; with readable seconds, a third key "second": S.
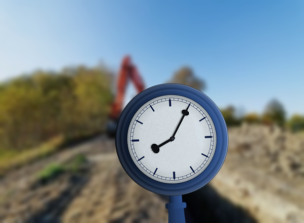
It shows {"hour": 8, "minute": 5}
